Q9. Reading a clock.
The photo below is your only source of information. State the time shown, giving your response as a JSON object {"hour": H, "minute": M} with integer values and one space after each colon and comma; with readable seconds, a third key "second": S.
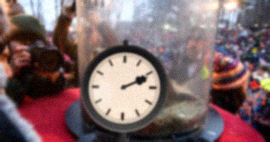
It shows {"hour": 2, "minute": 11}
